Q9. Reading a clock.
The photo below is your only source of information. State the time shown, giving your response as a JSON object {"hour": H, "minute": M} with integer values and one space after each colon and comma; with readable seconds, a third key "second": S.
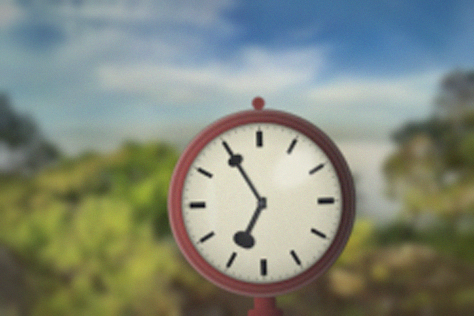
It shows {"hour": 6, "minute": 55}
